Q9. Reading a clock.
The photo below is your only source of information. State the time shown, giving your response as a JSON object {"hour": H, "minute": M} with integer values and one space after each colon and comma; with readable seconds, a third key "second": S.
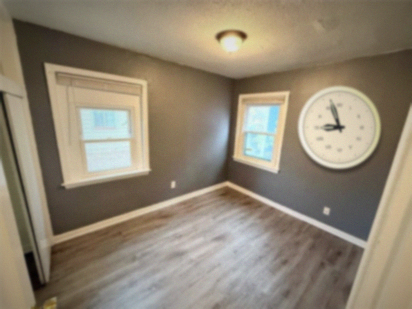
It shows {"hour": 8, "minute": 57}
